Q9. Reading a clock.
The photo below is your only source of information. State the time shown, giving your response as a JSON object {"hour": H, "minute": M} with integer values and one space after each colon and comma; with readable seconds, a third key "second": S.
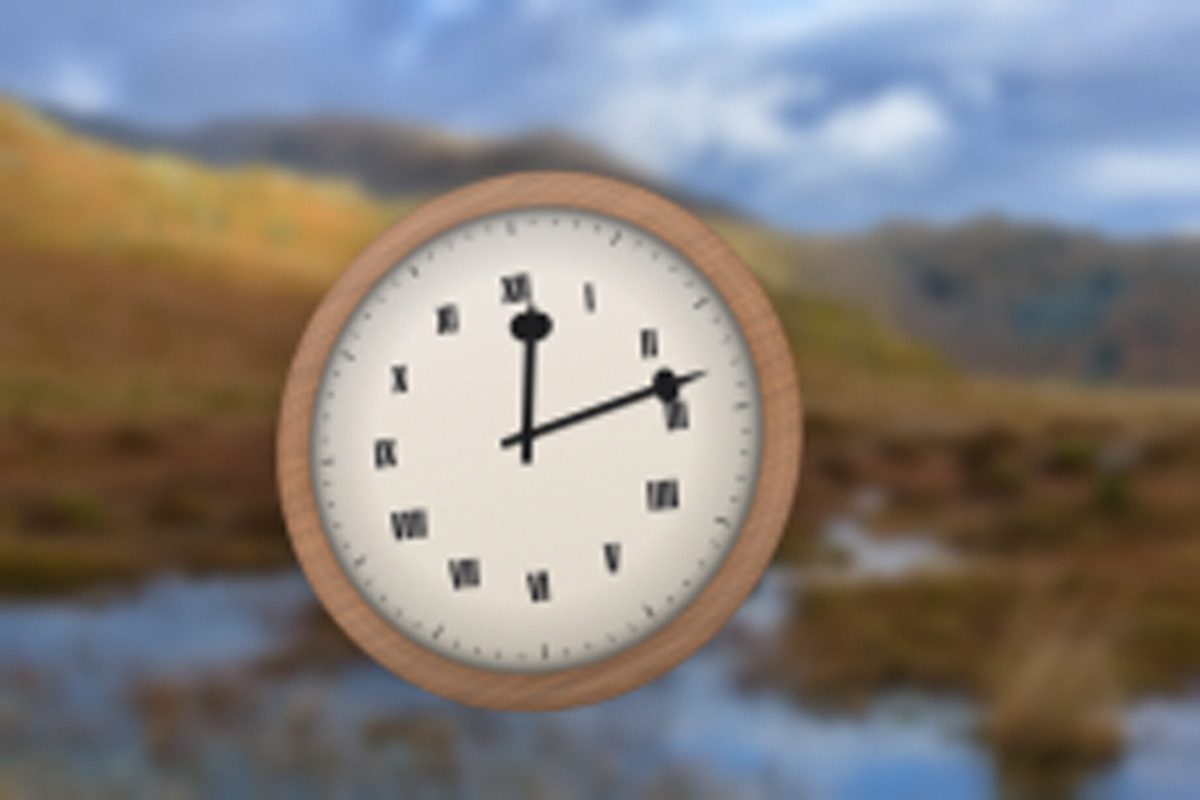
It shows {"hour": 12, "minute": 13}
